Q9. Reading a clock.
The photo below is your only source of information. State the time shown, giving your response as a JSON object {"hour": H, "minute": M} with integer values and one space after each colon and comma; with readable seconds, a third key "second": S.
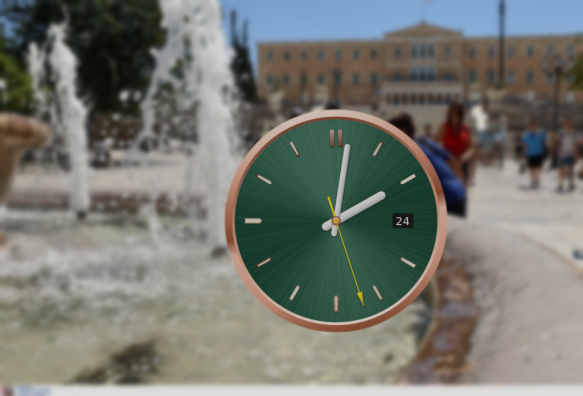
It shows {"hour": 2, "minute": 1, "second": 27}
